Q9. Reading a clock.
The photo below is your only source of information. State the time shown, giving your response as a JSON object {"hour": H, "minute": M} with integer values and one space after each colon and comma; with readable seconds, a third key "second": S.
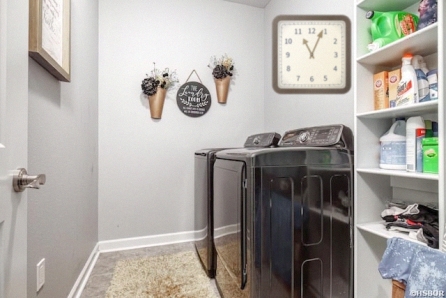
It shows {"hour": 11, "minute": 4}
